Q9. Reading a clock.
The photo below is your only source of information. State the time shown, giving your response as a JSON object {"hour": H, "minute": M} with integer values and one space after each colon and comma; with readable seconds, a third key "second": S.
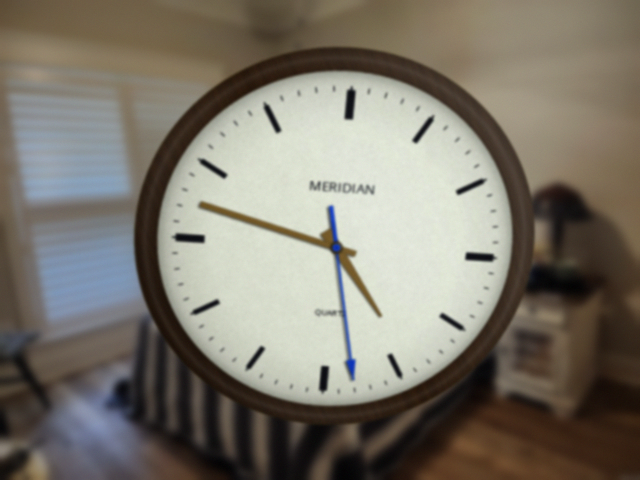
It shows {"hour": 4, "minute": 47, "second": 28}
